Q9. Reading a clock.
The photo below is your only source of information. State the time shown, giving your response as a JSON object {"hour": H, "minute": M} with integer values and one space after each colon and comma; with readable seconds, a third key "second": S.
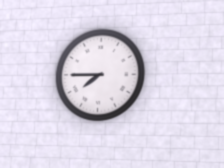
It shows {"hour": 7, "minute": 45}
